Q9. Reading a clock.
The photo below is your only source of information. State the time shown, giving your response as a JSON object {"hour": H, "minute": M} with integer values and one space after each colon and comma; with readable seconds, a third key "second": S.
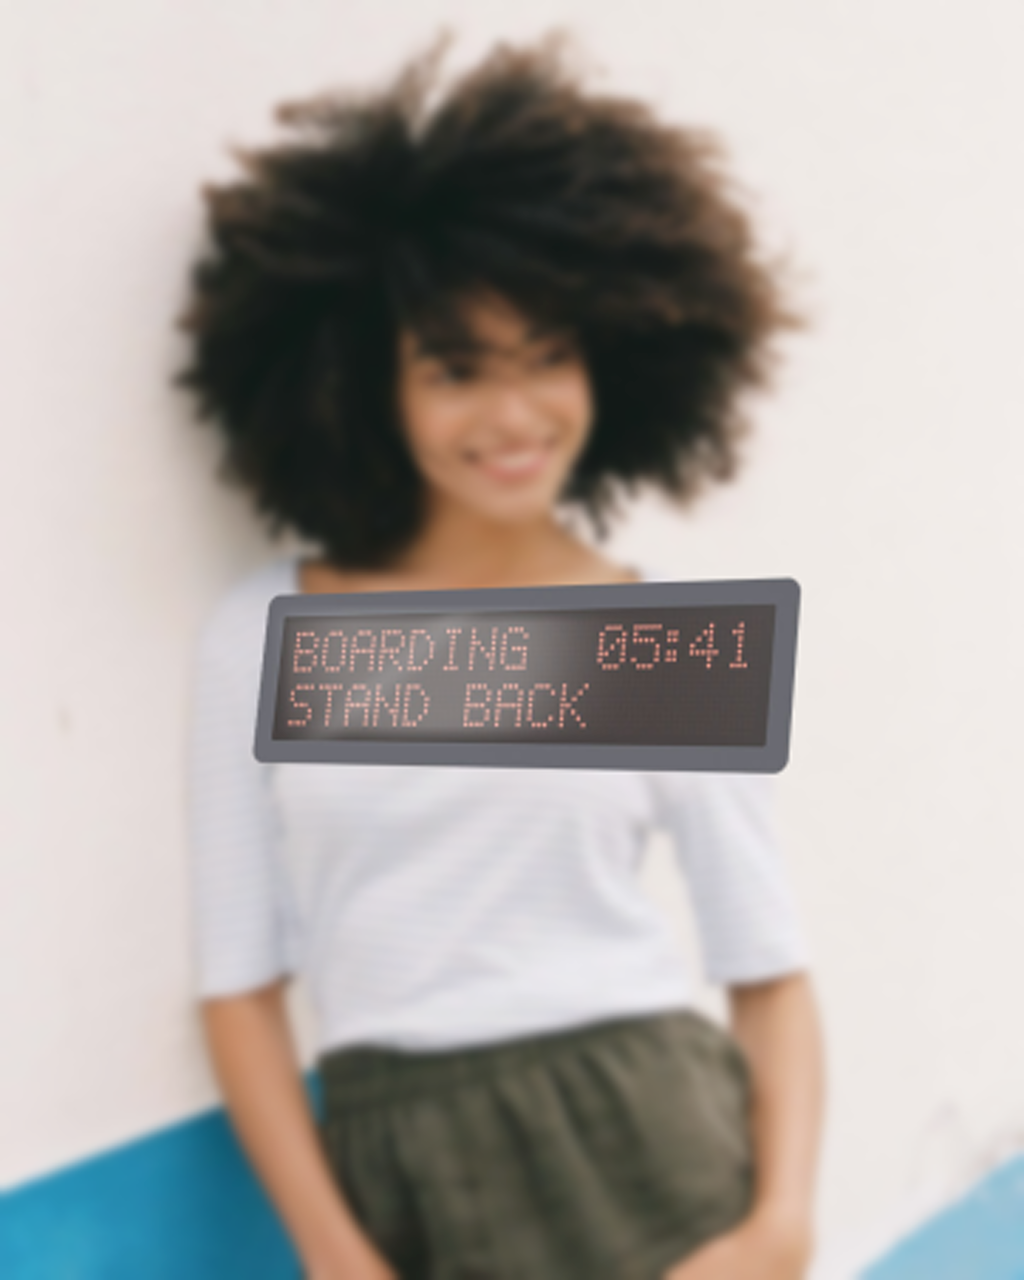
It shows {"hour": 5, "minute": 41}
